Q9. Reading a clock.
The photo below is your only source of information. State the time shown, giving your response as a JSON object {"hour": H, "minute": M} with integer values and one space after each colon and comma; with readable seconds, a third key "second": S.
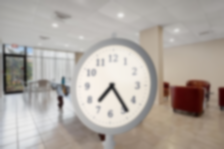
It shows {"hour": 7, "minute": 24}
